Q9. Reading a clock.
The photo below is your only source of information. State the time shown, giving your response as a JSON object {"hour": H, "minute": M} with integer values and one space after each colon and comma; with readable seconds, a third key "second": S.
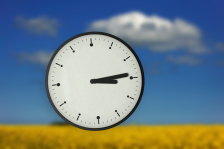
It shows {"hour": 3, "minute": 14}
